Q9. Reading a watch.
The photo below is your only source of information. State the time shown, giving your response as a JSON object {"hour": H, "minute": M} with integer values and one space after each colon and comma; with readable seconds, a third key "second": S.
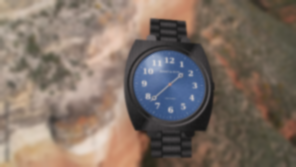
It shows {"hour": 1, "minute": 38}
